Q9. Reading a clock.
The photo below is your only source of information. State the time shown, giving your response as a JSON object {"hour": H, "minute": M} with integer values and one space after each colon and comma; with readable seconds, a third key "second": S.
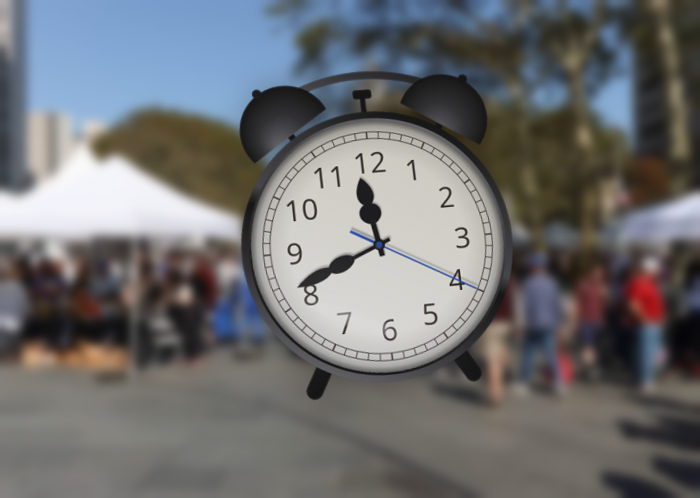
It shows {"hour": 11, "minute": 41, "second": 20}
